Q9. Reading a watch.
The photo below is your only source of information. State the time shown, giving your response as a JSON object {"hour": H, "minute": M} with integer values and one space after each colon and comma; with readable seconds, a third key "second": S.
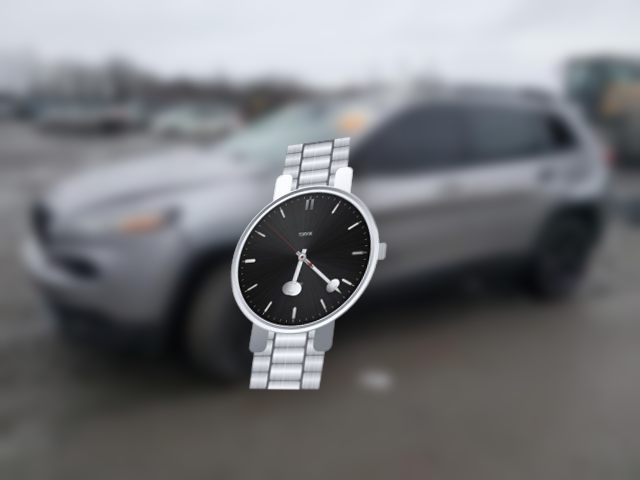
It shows {"hour": 6, "minute": 21, "second": 52}
